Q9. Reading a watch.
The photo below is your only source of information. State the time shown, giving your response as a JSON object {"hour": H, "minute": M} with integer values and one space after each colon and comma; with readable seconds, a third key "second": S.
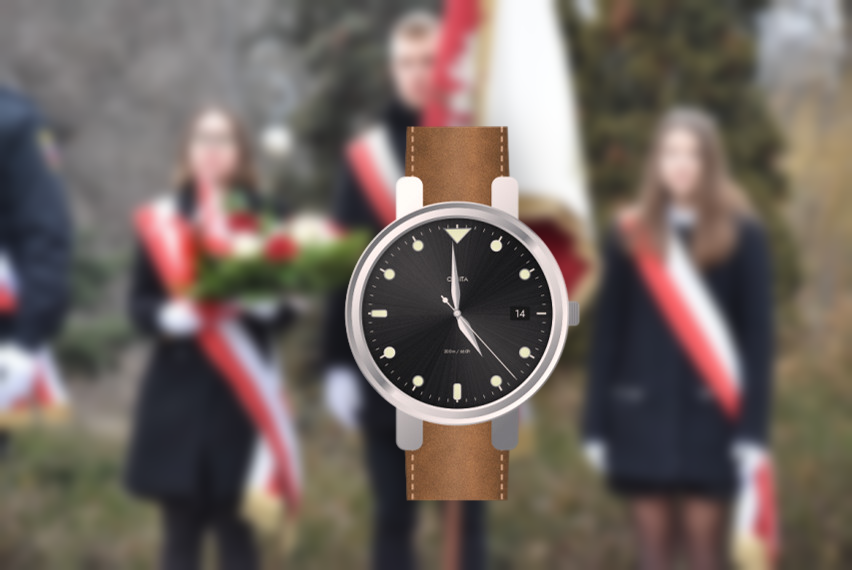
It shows {"hour": 4, "minute": 59, "second": 23}
